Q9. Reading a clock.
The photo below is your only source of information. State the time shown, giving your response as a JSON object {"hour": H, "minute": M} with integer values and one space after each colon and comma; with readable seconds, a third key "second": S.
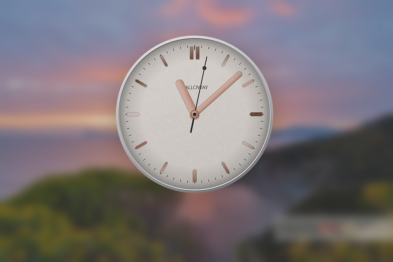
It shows {"hour": 11, "minute": 8, "second": 2}
